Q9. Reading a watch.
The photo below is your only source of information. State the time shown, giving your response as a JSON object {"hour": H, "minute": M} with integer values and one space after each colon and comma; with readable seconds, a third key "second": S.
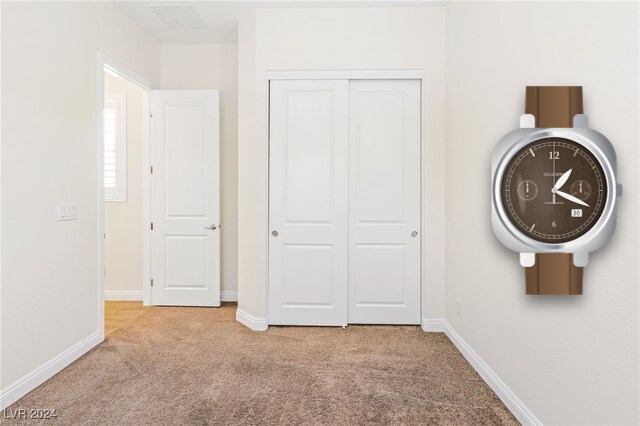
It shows {"hour": 1, "minute": 19}
